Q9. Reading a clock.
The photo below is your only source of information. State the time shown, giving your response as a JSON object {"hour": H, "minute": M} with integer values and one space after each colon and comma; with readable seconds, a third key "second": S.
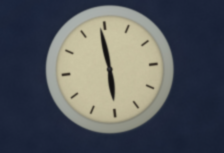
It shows {"hour": 5, "minute": 59}
